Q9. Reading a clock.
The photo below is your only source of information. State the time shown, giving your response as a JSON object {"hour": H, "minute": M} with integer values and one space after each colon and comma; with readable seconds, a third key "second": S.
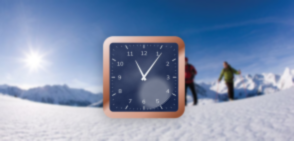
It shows {"hour": 11, "minute": 6}
